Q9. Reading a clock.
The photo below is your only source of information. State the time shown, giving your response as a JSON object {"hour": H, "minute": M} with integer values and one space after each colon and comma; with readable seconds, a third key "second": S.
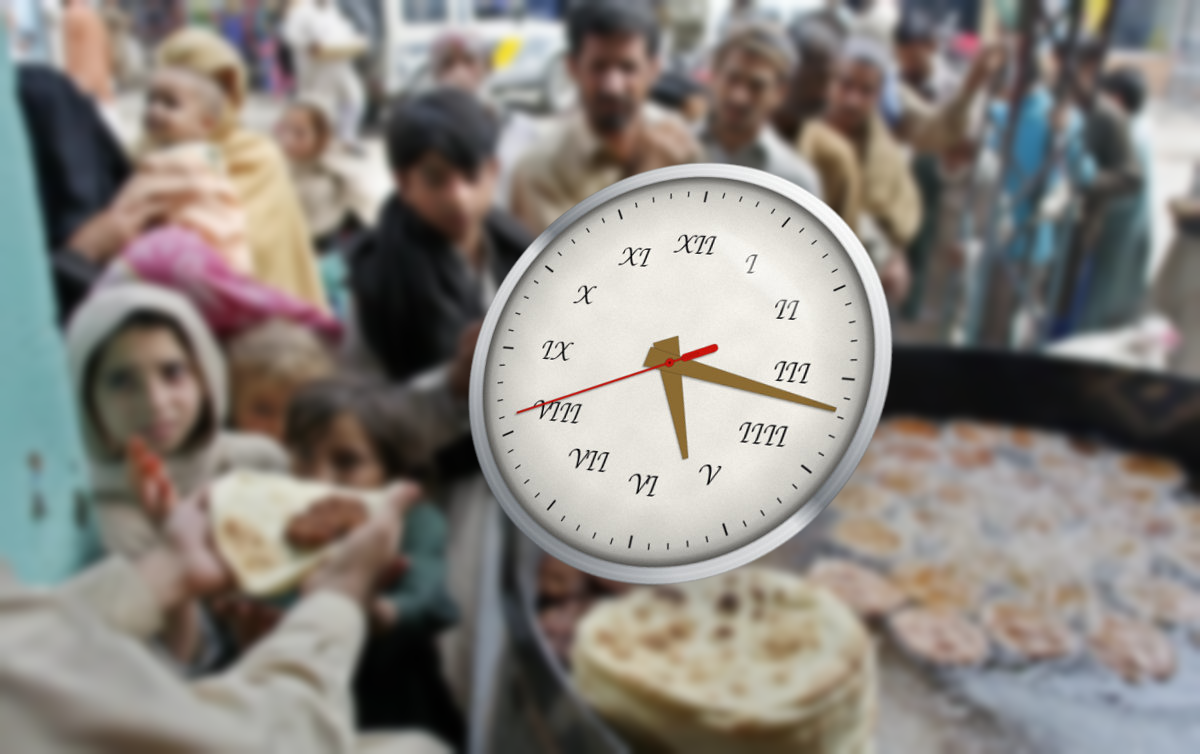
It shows {"hour": 5, "minute": 16, "second": 41}
